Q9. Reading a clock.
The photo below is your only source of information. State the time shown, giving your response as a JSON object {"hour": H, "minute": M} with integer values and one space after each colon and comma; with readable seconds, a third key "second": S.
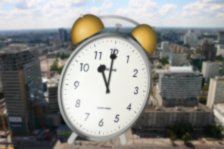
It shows {"hour": 11, "minute": 0}
